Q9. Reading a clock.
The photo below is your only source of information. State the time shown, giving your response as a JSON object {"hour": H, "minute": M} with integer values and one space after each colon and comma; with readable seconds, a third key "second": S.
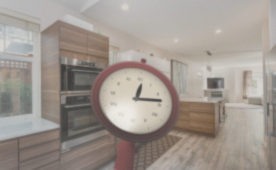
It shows {"hour": 12, "minute": 13}
